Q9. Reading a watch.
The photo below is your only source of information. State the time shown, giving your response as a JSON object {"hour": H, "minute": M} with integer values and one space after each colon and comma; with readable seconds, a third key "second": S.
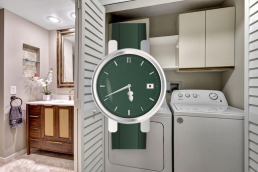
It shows {"hour": 5, "minute": 41}
